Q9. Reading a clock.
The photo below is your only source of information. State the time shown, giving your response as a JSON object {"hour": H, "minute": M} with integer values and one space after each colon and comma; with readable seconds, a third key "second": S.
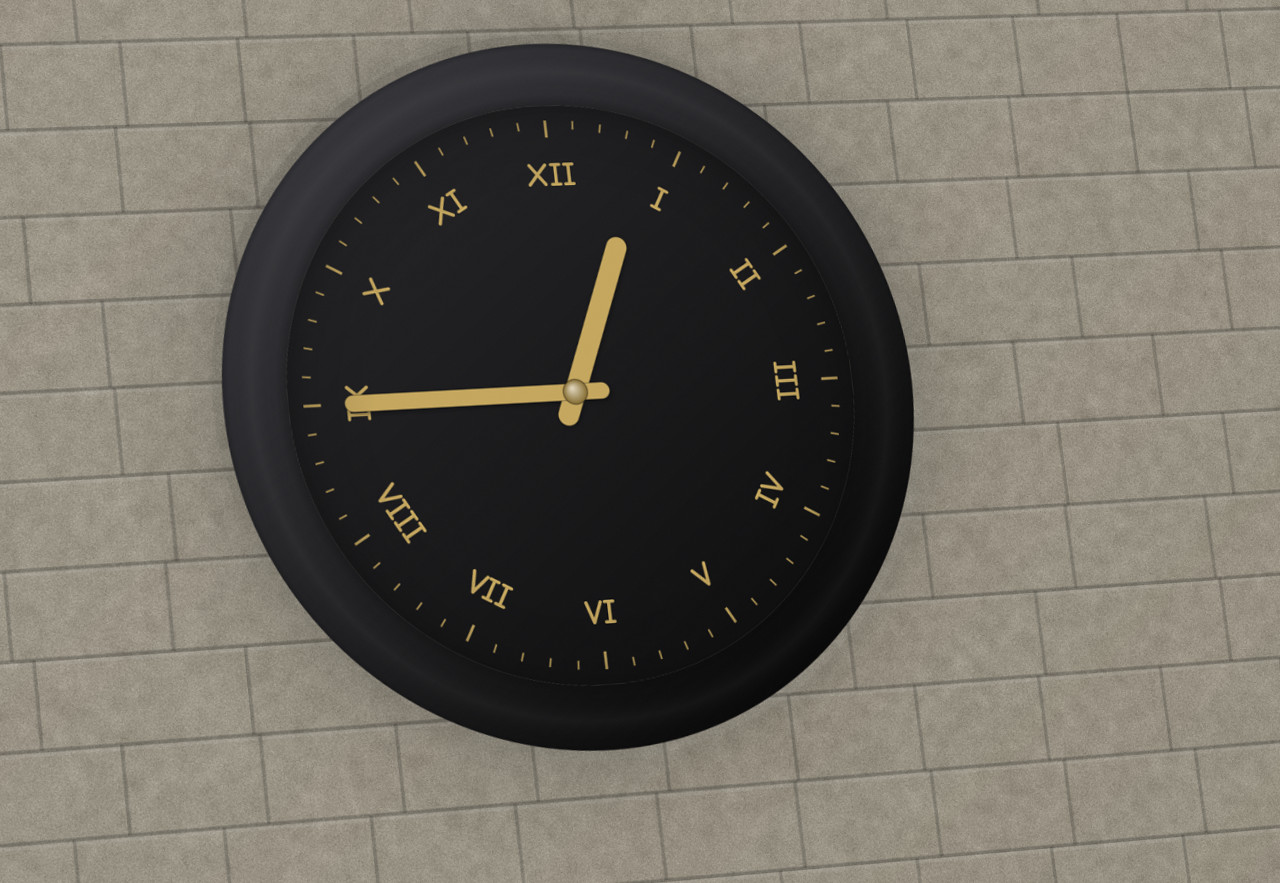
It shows {"hour": 12, "minute": 45}
